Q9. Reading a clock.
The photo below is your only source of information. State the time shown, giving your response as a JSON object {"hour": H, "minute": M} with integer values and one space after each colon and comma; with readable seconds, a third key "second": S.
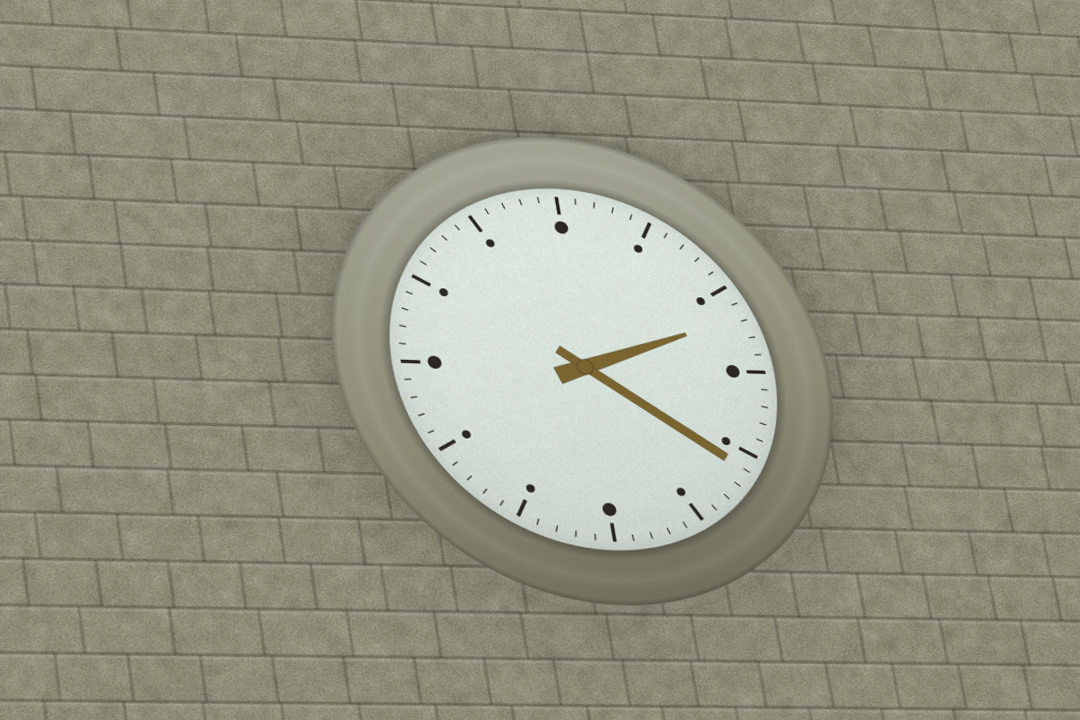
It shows {"hour": 2, "minute": 21}
